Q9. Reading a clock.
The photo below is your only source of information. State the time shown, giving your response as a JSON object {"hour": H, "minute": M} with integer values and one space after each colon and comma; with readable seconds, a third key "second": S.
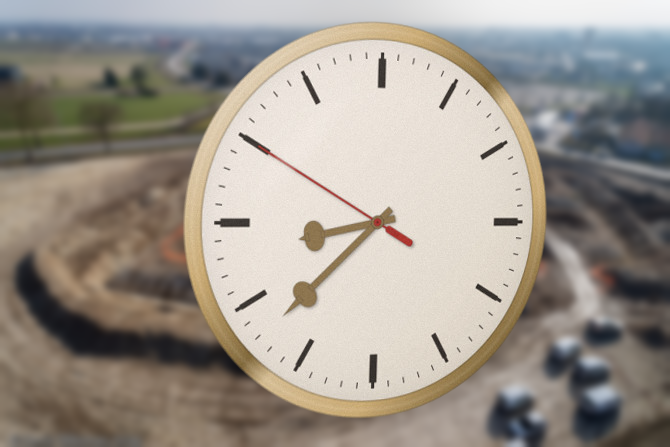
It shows {"hour": 8, "minute": 37, "second": 50}
